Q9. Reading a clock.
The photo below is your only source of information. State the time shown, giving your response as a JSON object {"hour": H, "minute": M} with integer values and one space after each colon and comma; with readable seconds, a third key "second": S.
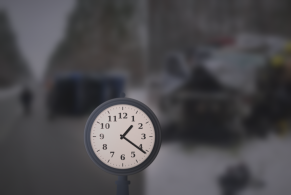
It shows {"hour": 1, "minute": 21}
